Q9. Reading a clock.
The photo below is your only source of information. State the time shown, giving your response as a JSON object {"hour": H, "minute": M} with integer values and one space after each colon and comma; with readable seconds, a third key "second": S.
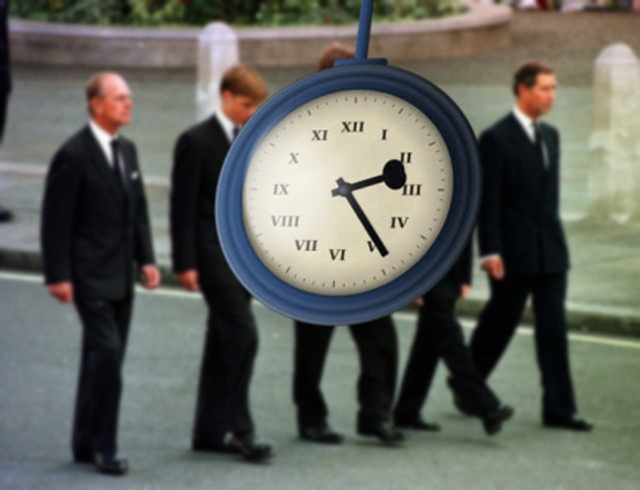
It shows {"hour": 2, "minute": 24}
